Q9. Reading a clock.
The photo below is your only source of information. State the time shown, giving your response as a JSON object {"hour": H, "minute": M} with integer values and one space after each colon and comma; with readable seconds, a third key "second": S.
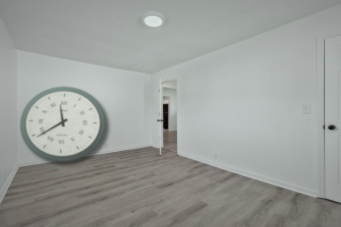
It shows {"hour": 11, "minute": 39}
